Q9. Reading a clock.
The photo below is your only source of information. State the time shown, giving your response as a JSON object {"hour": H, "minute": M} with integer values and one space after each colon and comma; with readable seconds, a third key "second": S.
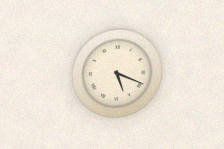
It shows {"hour": 5, "minute": 19}
